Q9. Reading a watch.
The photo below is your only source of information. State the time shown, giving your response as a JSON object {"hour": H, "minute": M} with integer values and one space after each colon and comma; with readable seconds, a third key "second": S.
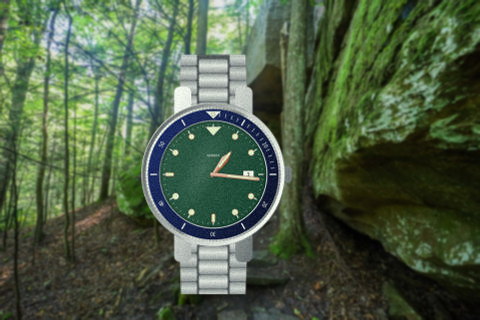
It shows {"hour": 1, "minute": 16}
